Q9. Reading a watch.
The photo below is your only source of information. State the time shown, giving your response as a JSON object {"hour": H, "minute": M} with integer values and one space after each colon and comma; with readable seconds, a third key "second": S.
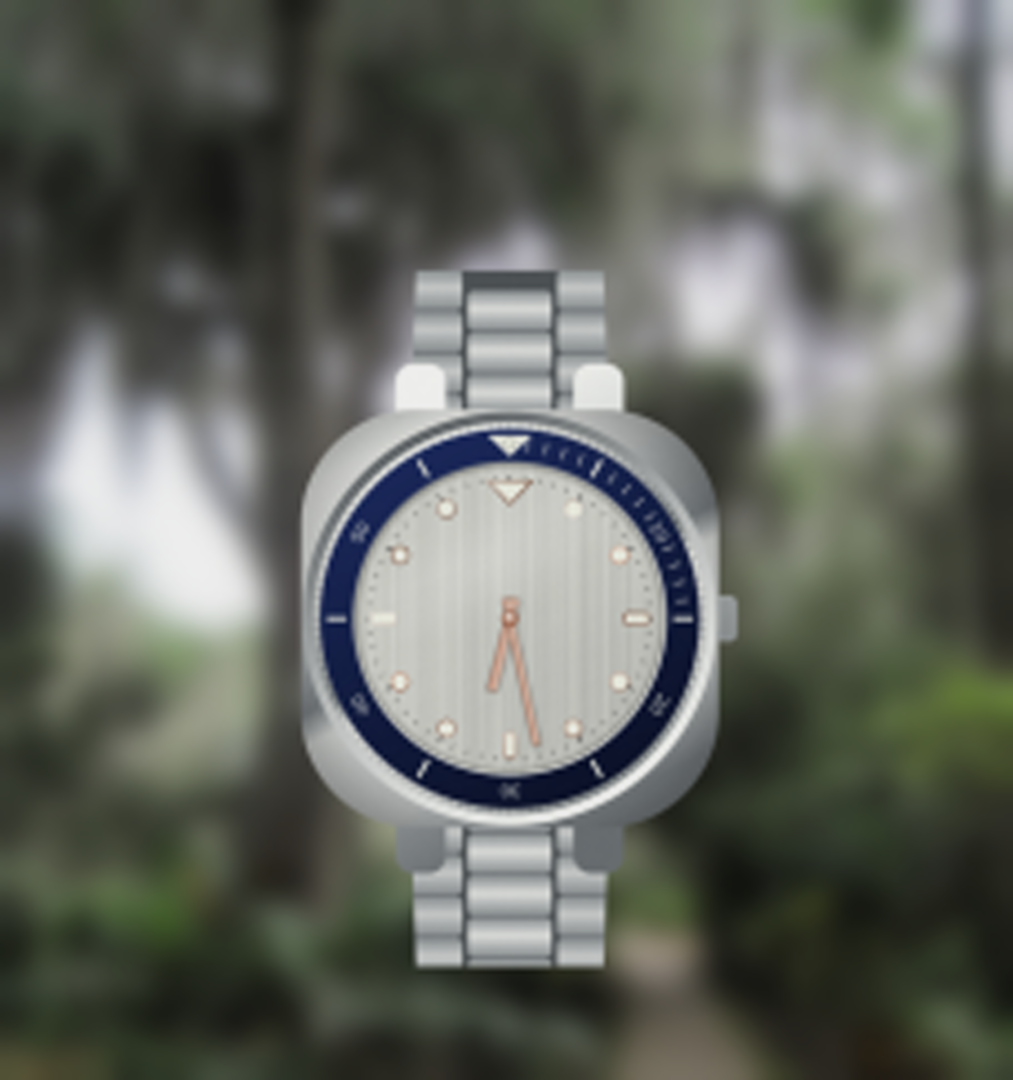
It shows {"hour": 6, "minute": 28}
